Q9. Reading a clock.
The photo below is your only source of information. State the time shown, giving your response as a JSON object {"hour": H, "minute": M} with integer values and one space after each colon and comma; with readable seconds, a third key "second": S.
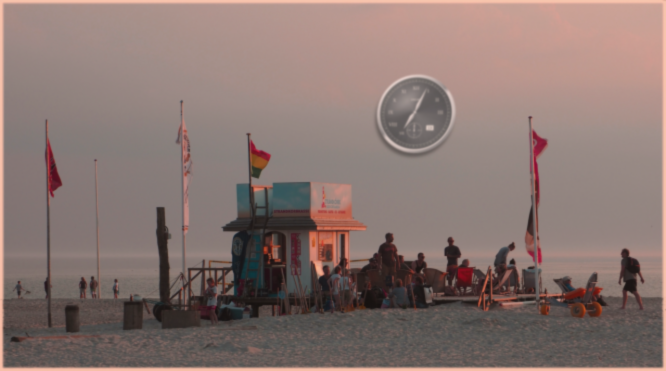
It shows {"hour": 7, "minute": 4}
